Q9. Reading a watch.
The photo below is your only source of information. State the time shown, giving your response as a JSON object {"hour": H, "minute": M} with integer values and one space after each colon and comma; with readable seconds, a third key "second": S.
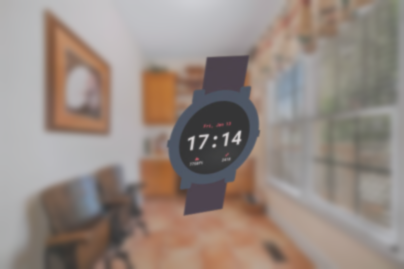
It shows {"hour": 17, "minute": 14}
